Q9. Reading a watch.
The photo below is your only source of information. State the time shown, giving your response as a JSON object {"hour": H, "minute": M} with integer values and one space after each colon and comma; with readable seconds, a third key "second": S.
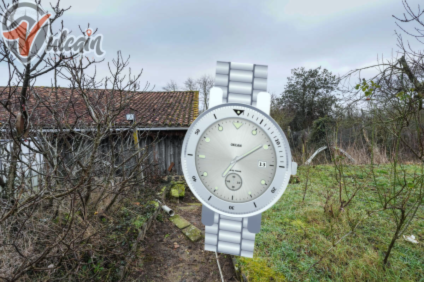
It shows {"hour": 7, "minute": 9}
